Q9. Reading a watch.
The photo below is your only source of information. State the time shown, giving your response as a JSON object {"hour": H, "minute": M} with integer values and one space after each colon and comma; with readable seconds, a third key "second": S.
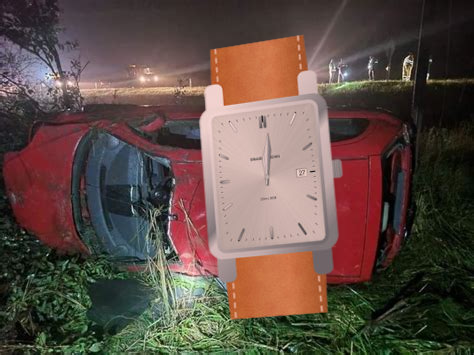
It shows {"hour": 12, "minute": 1}
